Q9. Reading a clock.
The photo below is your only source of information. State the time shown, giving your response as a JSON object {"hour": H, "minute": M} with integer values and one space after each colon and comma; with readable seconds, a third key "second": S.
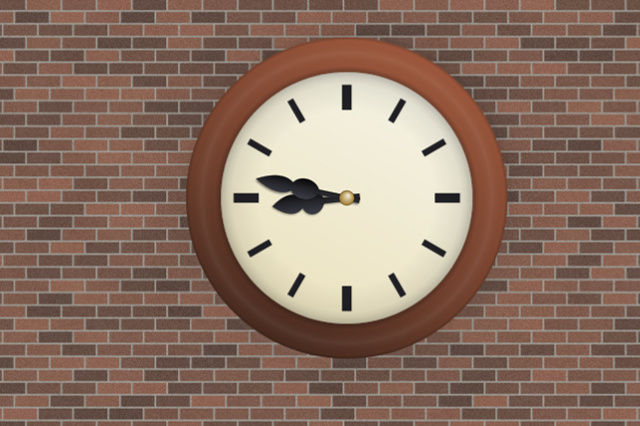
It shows {"hour": 8, "minute": 47}
